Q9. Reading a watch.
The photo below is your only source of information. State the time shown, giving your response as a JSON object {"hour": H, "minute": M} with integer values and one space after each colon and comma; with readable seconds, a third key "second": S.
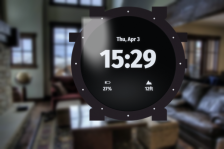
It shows {"hour": 15, "minute": 29}
